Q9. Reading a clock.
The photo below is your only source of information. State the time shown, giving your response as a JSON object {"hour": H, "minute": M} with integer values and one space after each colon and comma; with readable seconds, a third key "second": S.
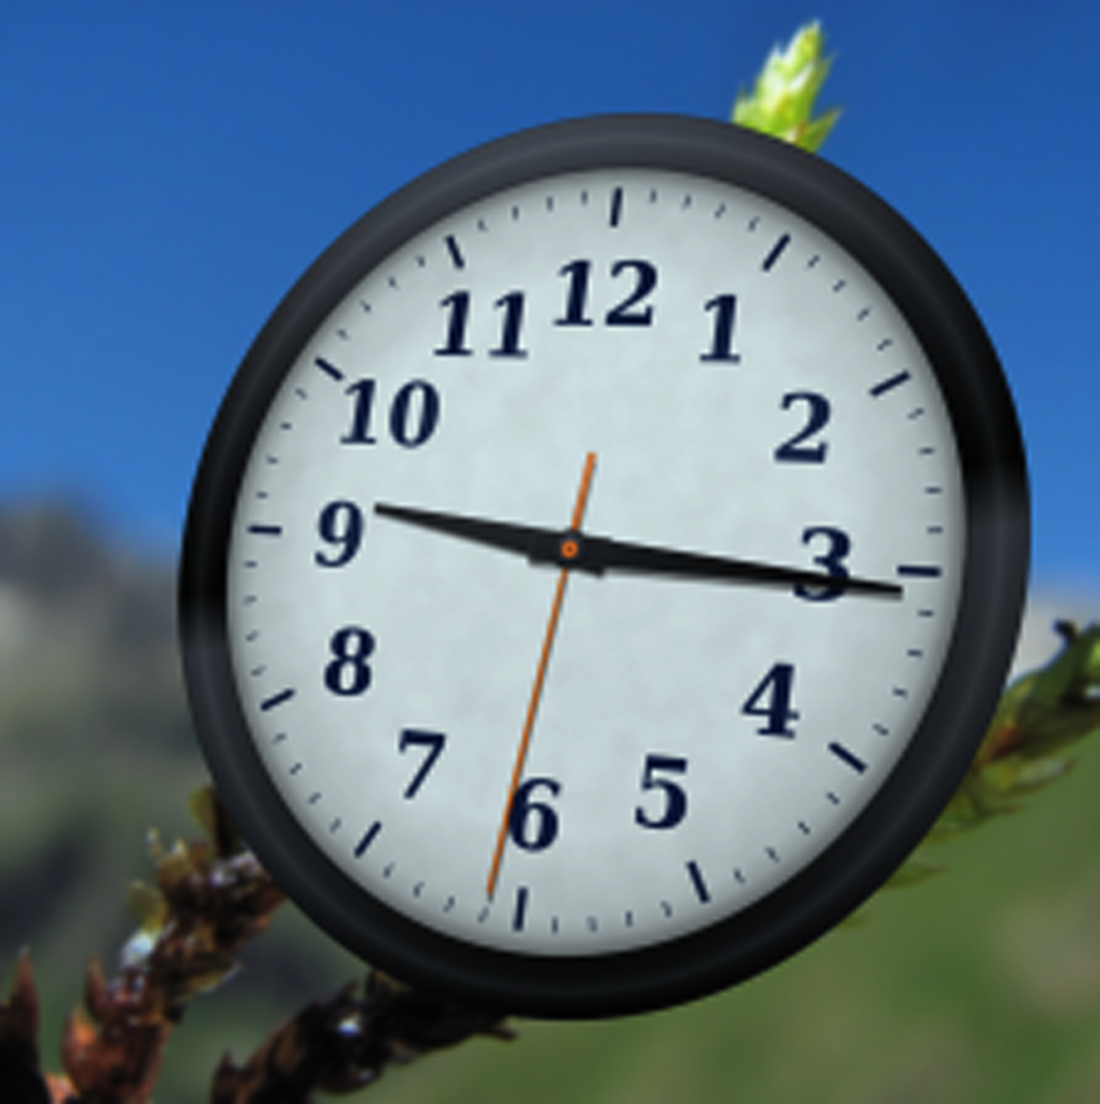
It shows {"hour": 9, "minute": 15, "second": 31}
